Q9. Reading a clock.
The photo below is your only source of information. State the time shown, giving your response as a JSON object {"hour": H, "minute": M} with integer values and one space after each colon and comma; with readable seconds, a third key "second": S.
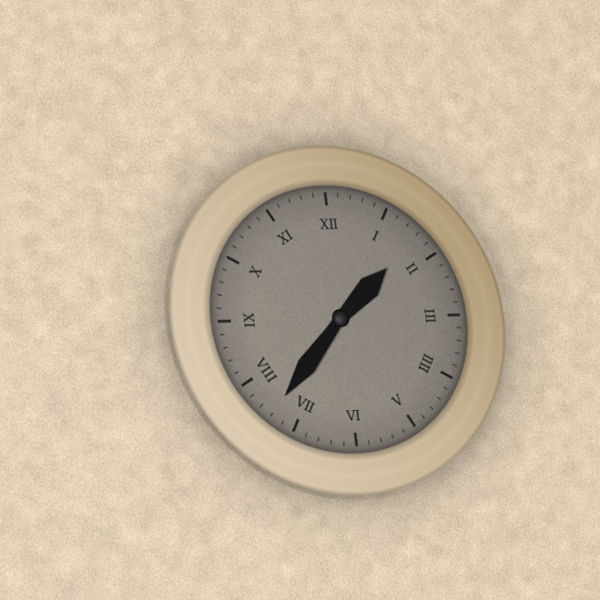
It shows {"hour": 1, "minute": 37}
